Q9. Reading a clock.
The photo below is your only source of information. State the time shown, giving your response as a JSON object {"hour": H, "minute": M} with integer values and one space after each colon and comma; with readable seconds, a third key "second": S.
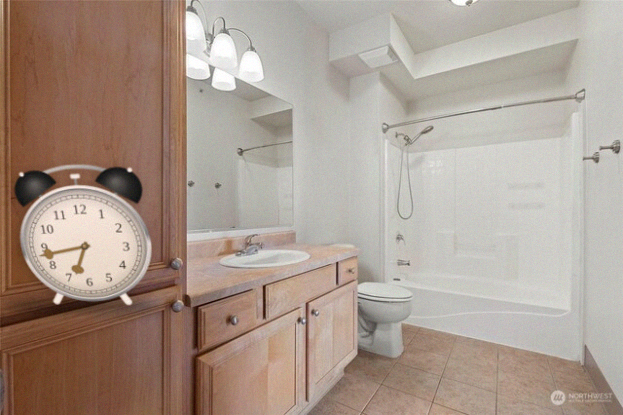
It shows {"hour": 6, "minute": 43}
